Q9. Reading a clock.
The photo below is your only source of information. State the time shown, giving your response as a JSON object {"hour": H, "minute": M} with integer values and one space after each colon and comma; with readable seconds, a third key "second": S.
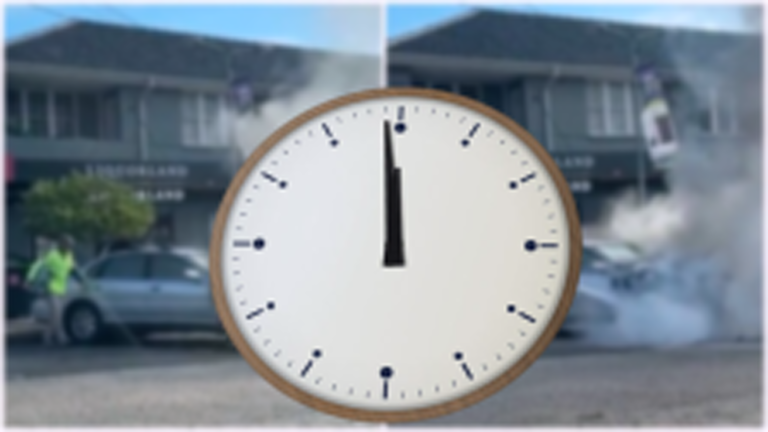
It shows {"hour": 11, "minute": 59}
